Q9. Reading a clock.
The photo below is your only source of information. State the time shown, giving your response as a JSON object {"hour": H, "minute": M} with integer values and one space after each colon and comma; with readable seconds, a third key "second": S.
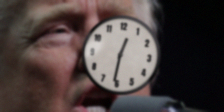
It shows {"hour": 12, "minute": 31}
